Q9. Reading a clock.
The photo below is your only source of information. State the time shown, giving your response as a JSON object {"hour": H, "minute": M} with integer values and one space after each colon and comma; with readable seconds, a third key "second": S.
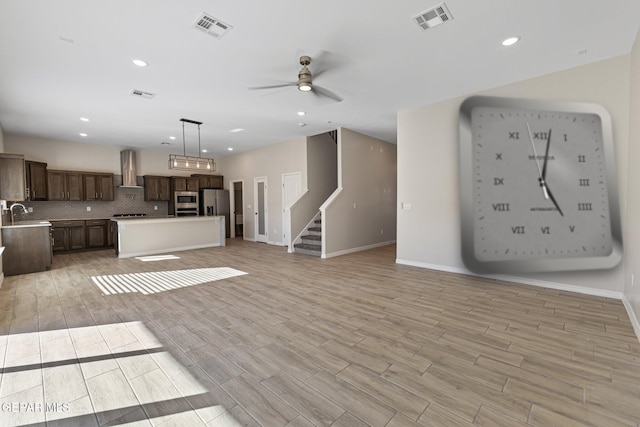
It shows {"hour": 5, "minute": 1, "second": 58}
